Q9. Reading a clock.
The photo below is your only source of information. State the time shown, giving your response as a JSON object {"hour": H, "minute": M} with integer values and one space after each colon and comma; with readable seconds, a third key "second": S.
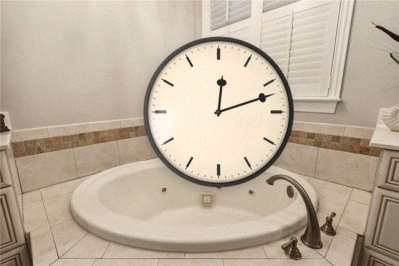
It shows {"hour": 12, "minute": 12}
